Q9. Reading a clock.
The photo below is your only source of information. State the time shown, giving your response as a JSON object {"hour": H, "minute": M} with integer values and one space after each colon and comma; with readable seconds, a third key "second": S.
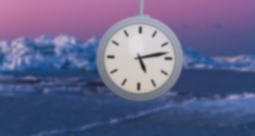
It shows {"hour": 5, "minute": 13}
